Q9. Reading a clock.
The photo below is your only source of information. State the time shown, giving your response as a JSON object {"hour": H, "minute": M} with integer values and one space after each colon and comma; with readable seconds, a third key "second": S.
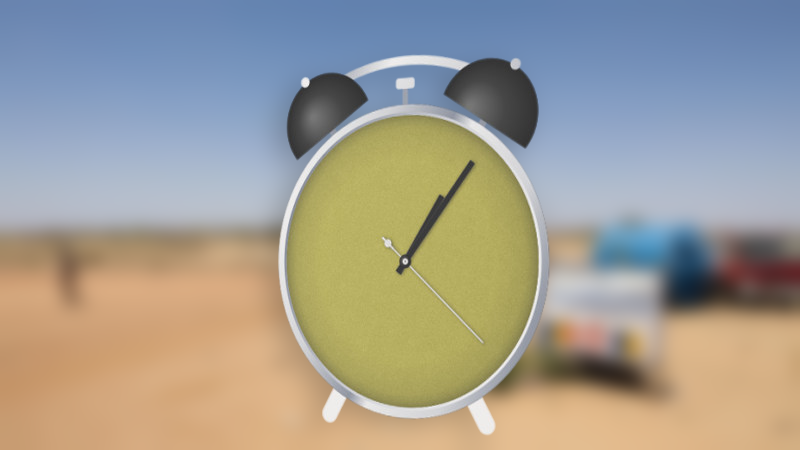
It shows {"hour": 1, "minute": 6, "second": 22}
